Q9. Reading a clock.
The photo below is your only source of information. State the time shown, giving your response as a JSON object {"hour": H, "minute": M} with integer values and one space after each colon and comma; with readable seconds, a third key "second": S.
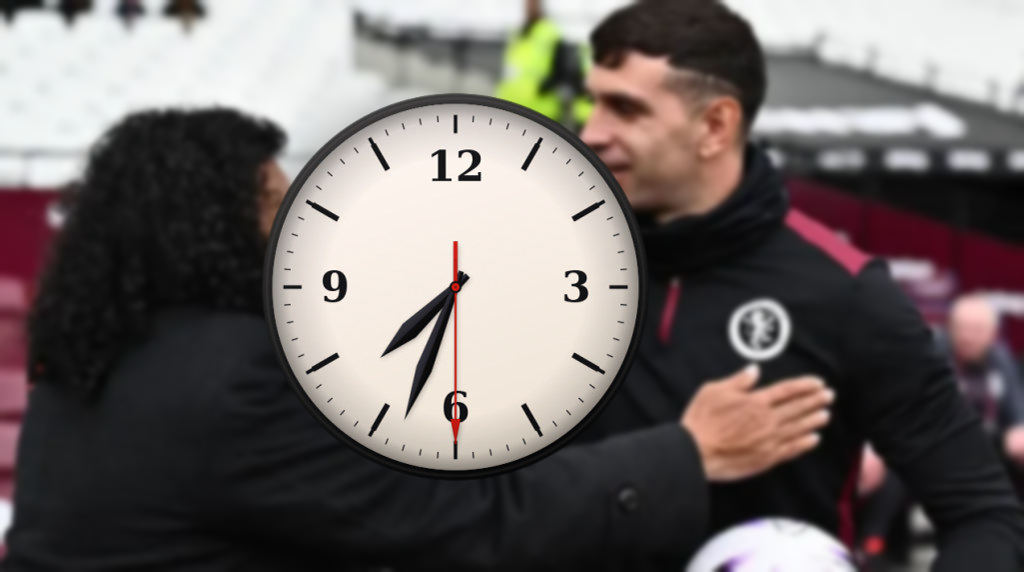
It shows {"hour": 7, "minute": 33, "second": 30}
